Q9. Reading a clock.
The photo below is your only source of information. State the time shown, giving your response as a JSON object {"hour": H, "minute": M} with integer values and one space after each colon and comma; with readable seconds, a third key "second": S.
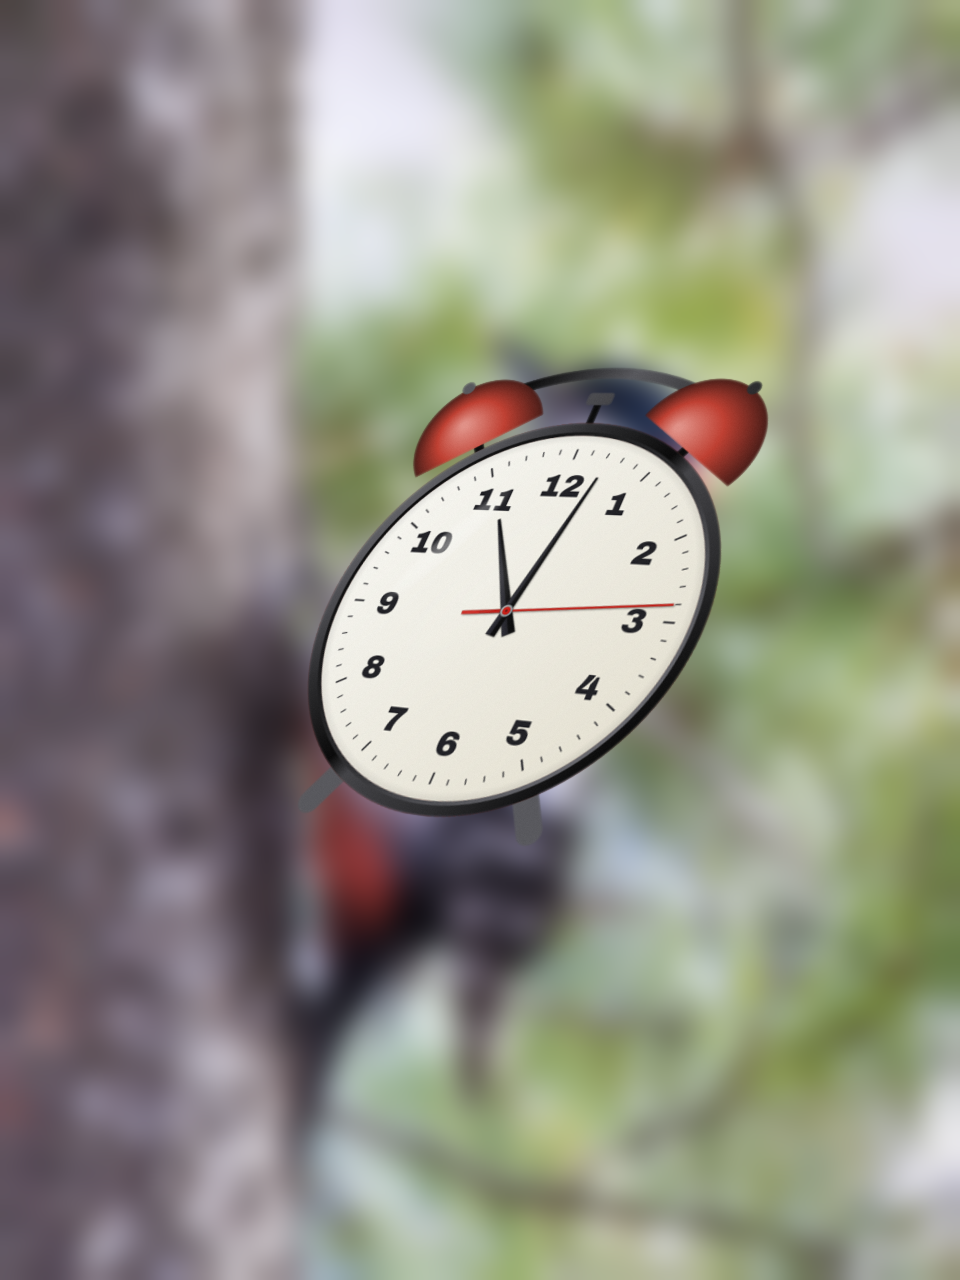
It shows {"hour": 11, "minute": 2, "second": 14}
